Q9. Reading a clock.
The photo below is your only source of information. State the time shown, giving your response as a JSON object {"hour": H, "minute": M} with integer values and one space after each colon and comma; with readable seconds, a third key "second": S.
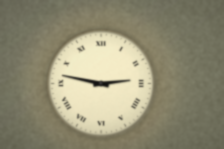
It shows {"hour": 2, "minute": 47}
